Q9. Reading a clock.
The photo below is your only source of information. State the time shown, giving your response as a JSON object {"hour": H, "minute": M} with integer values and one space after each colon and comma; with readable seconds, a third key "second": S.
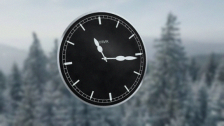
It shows {"hour": 11, "minute": 16}
